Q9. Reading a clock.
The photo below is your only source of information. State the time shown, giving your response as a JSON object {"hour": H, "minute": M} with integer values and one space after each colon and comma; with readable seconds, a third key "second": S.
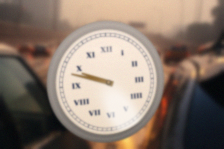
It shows {"hour": 9, "minute": 48}
